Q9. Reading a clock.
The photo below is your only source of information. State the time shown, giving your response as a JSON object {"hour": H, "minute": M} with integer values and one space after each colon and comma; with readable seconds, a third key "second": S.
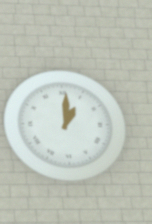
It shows {"hour": 1, "minute": 1}
